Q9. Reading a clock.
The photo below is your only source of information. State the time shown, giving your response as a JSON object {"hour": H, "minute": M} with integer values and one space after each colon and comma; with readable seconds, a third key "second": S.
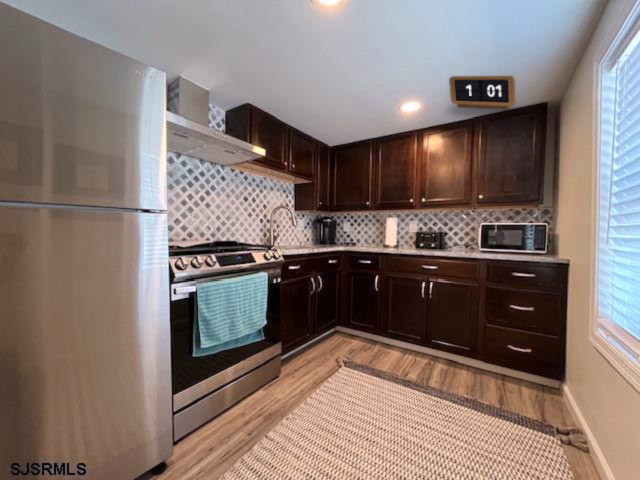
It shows {"hour": 1, "minute": 1}
